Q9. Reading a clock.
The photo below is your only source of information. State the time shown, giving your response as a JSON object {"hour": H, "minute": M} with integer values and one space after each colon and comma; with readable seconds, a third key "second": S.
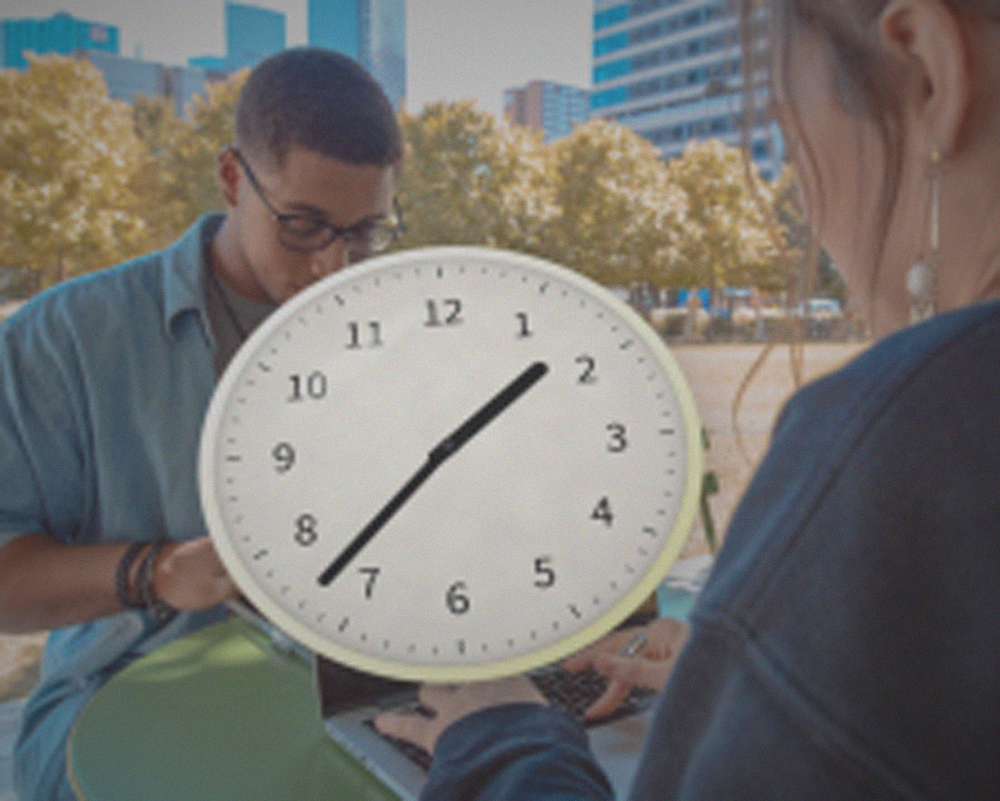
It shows {"hour": 1, "minute": 37}
